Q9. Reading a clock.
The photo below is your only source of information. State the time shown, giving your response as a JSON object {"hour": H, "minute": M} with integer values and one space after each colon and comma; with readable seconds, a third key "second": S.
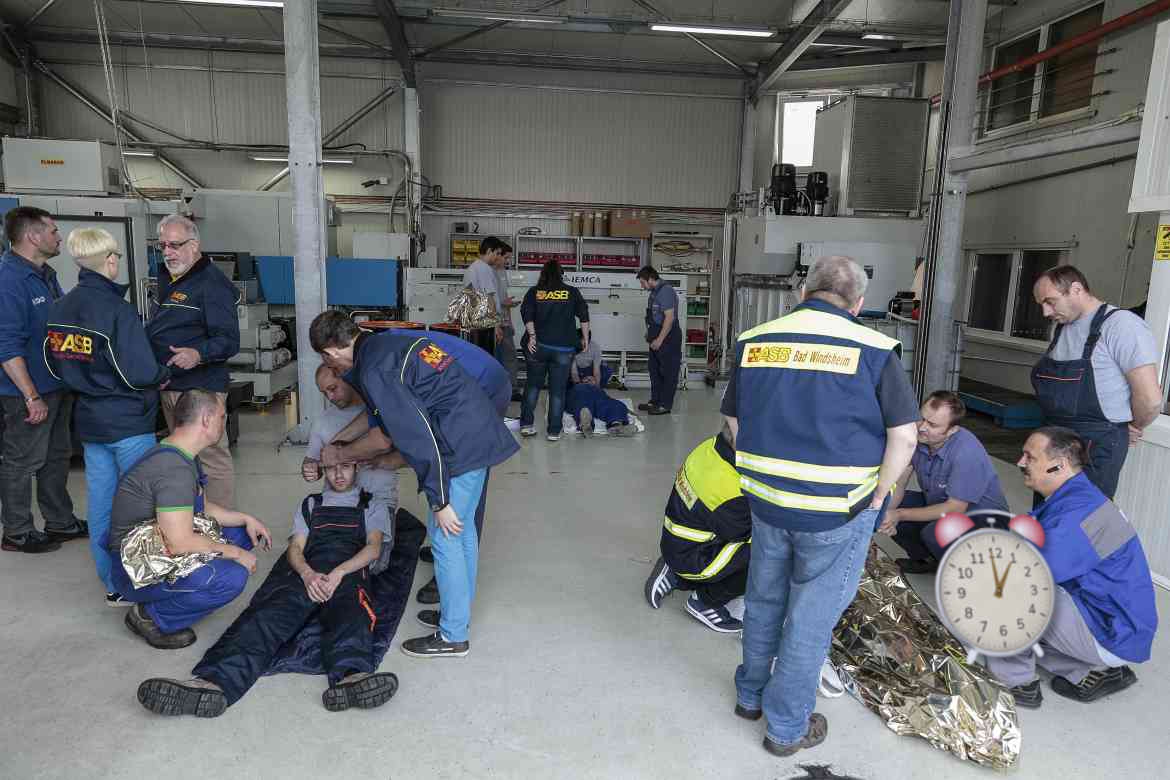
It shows {"hour": 12, "minute": 59}
